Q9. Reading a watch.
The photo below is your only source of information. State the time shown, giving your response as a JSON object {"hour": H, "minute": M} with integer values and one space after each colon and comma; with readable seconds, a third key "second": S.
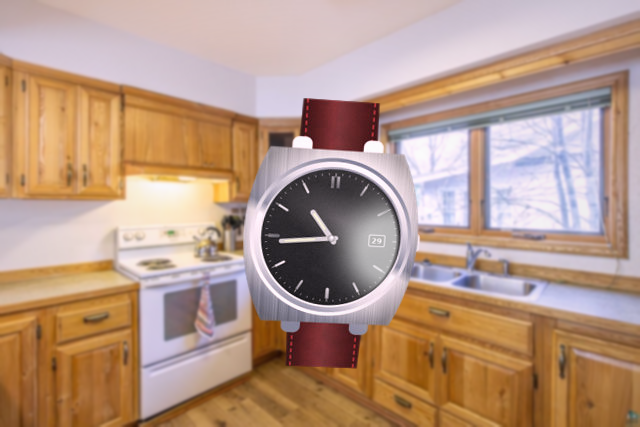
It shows {"hour": 10, "minute": 44}
